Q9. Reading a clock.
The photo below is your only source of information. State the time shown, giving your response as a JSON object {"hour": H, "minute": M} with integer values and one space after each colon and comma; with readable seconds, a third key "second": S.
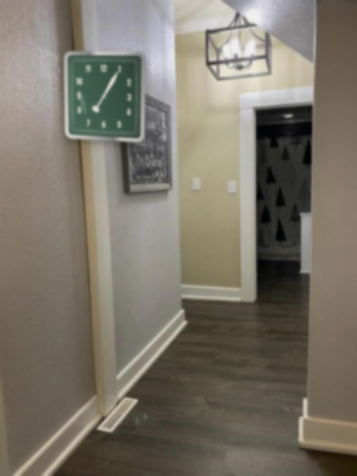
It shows {"hour": 7, "minute": 5}
